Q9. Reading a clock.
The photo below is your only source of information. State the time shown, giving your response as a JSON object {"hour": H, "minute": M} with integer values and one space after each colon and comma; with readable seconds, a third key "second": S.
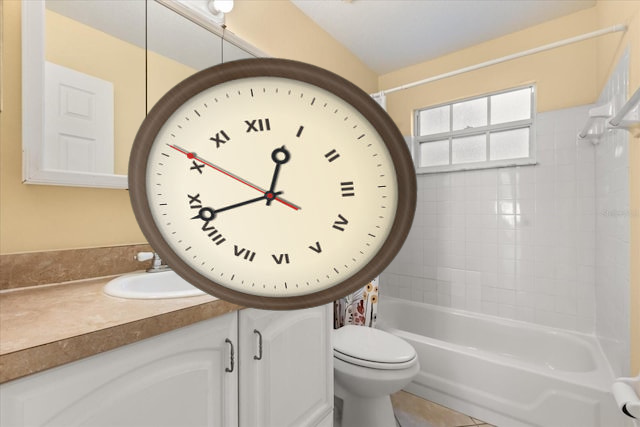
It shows {"hour": 12, "minute": 42, "second": 51}
